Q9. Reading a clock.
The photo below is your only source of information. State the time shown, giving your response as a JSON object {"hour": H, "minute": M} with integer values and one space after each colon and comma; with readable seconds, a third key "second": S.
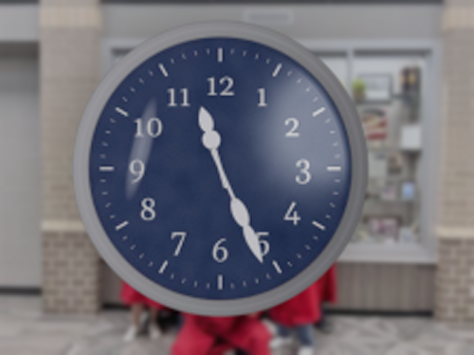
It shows {"hour": 11, "minute": 26}
